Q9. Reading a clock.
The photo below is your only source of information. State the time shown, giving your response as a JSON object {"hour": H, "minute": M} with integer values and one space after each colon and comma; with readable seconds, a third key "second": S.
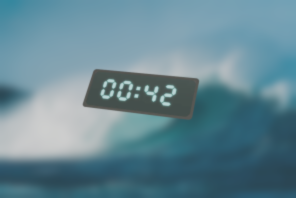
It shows {"hour": 0, "minute": 42}
